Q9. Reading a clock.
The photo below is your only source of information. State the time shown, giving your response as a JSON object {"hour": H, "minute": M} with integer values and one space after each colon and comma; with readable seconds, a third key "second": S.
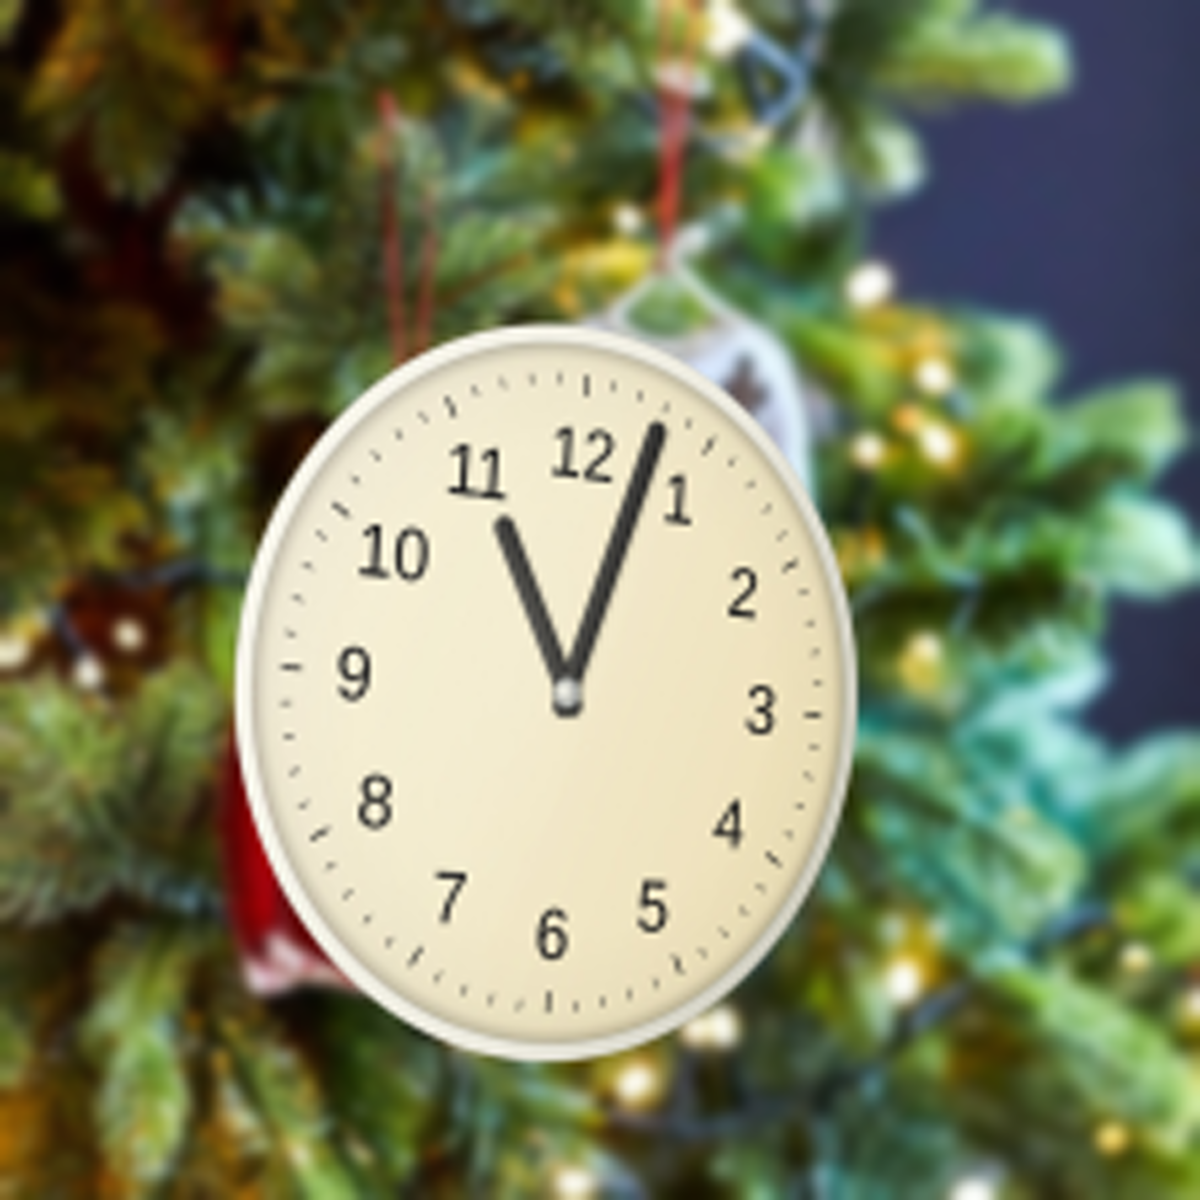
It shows {"hour": 11, "minute": 3}
